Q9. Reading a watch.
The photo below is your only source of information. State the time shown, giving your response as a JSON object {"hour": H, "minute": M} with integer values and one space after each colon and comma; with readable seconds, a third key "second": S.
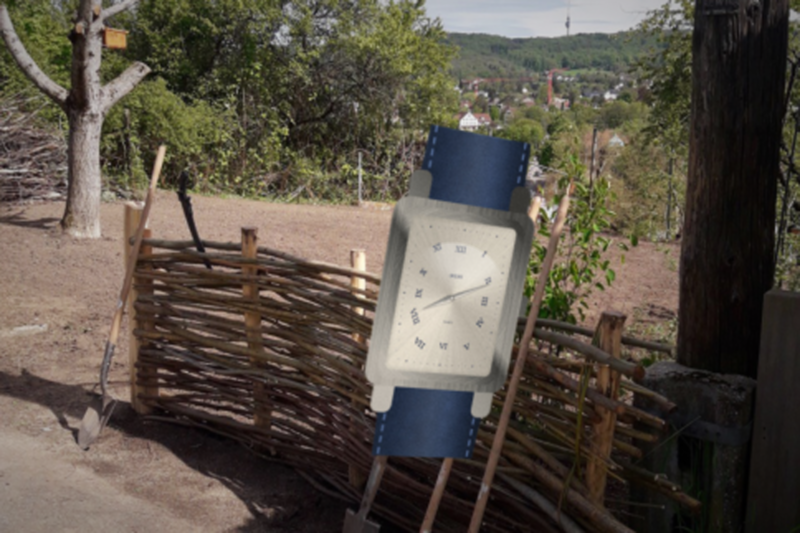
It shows {"hour": 8, "minute": 11}
